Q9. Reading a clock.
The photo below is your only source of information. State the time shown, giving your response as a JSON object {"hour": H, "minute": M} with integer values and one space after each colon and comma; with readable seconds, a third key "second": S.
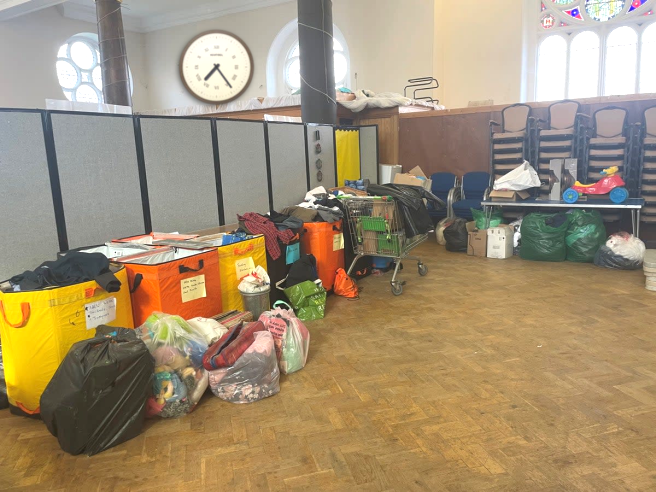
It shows {"hour": 7, "minute": 24}
